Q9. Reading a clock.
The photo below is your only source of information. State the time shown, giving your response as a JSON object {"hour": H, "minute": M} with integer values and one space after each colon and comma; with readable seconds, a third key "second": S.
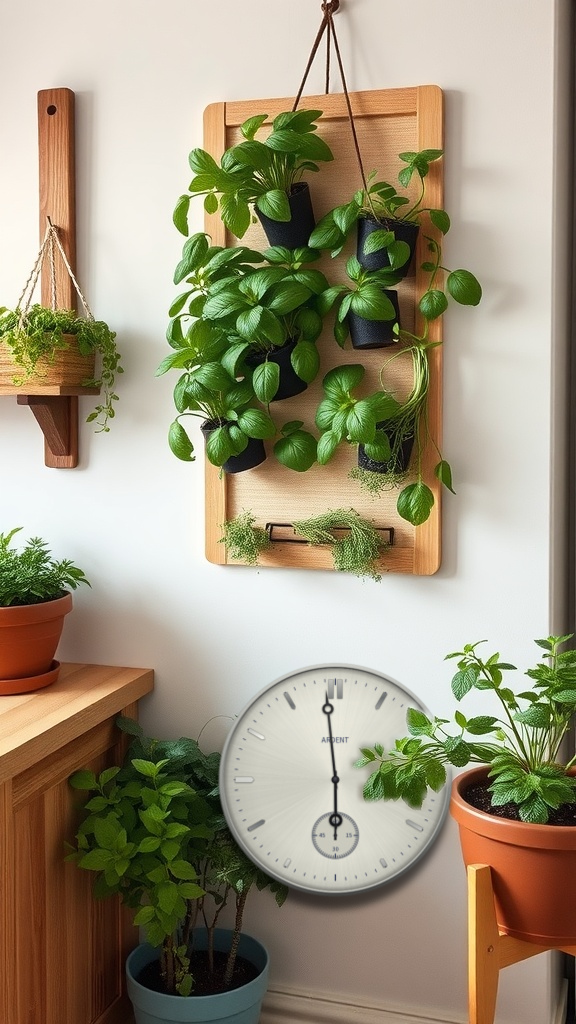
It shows {"hour": 5, "minute": 59}
